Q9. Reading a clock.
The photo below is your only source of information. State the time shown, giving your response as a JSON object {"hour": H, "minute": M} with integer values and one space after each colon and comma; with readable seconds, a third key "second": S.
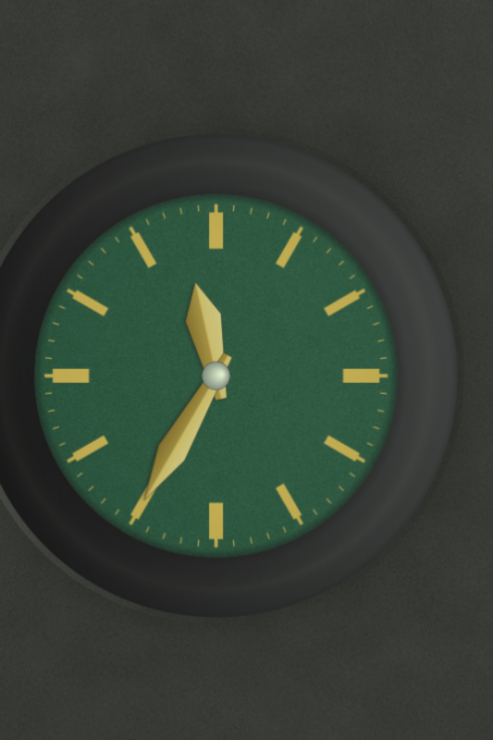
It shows {"hour": 11, "minute": 35}
